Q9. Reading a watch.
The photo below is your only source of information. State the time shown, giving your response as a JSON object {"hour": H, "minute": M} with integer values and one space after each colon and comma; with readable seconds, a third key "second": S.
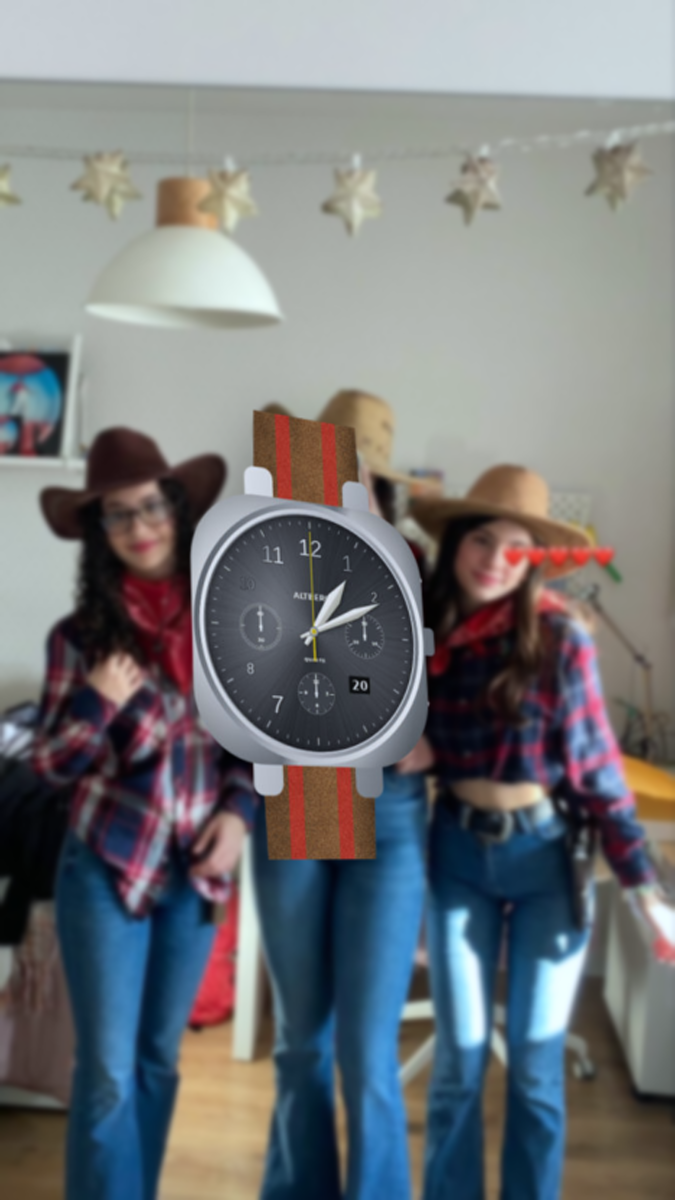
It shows {"hour": 1, "minute": 11}
